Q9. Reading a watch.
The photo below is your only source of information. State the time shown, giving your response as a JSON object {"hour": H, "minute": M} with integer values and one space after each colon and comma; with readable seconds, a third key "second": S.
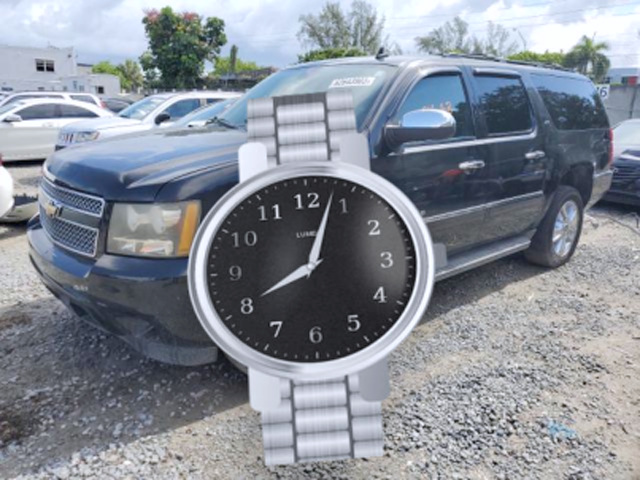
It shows {"hour": 8, "minute": 3}
